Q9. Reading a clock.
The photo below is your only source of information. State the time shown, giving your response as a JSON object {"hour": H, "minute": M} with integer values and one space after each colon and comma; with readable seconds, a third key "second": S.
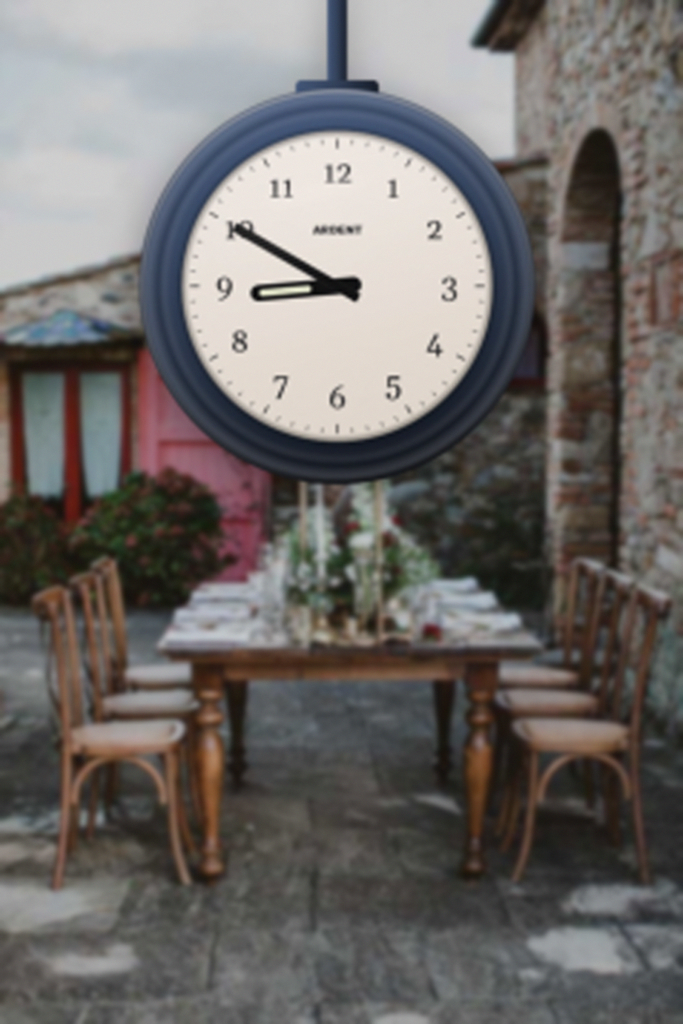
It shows {"hour": 8, "minute": 50}
